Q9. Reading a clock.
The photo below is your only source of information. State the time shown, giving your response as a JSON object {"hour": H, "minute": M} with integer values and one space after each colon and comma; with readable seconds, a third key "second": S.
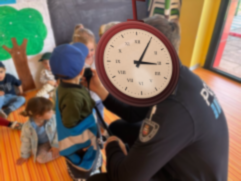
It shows {"hour": 3, "minute": 5}
